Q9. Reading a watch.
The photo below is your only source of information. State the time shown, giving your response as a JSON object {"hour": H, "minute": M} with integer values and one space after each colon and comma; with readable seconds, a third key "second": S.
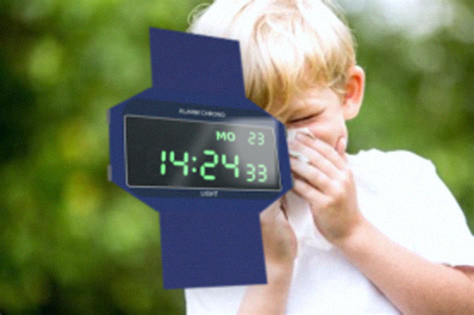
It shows {"hour": 14, "minute": 24, "second": 33}
